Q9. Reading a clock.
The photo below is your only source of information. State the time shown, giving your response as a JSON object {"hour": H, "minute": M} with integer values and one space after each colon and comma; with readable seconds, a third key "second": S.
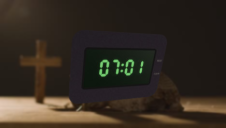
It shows {"hour": 7, "minute": 1}
